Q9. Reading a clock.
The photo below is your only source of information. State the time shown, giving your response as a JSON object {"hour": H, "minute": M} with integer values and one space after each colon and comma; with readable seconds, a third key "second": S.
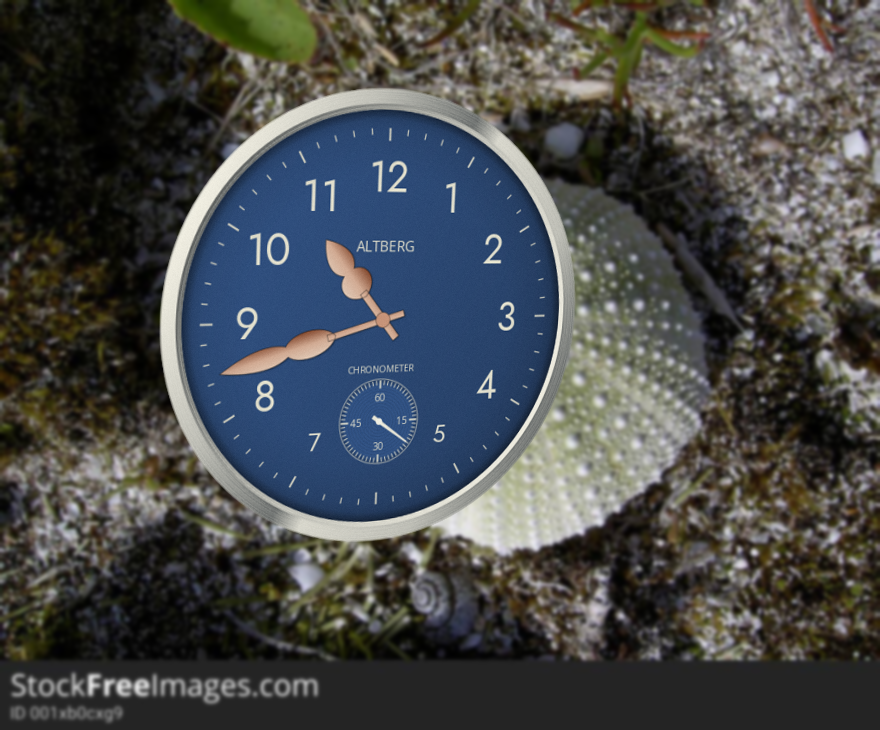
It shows {"hour": 10, "minute": 42, "second": 21}
